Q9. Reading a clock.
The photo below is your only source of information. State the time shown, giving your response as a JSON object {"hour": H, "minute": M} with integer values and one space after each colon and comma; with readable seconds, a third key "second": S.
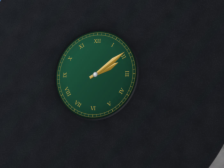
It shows {"hour": 2, "minute": 9}
